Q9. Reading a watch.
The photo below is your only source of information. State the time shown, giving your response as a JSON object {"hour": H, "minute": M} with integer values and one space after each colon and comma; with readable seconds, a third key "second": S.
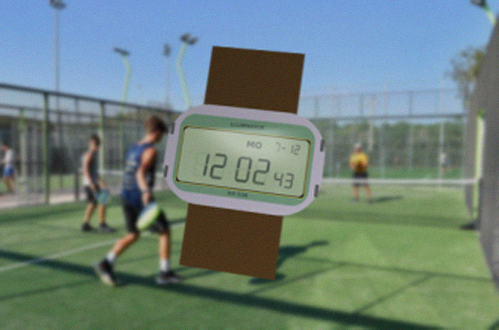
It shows {"hour": 12, "minute": 2, "second": 43}
